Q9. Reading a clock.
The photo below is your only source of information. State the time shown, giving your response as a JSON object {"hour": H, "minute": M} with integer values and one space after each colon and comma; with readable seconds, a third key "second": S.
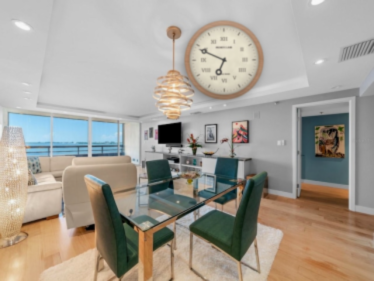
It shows {"hour": 6, "minute": 49}
